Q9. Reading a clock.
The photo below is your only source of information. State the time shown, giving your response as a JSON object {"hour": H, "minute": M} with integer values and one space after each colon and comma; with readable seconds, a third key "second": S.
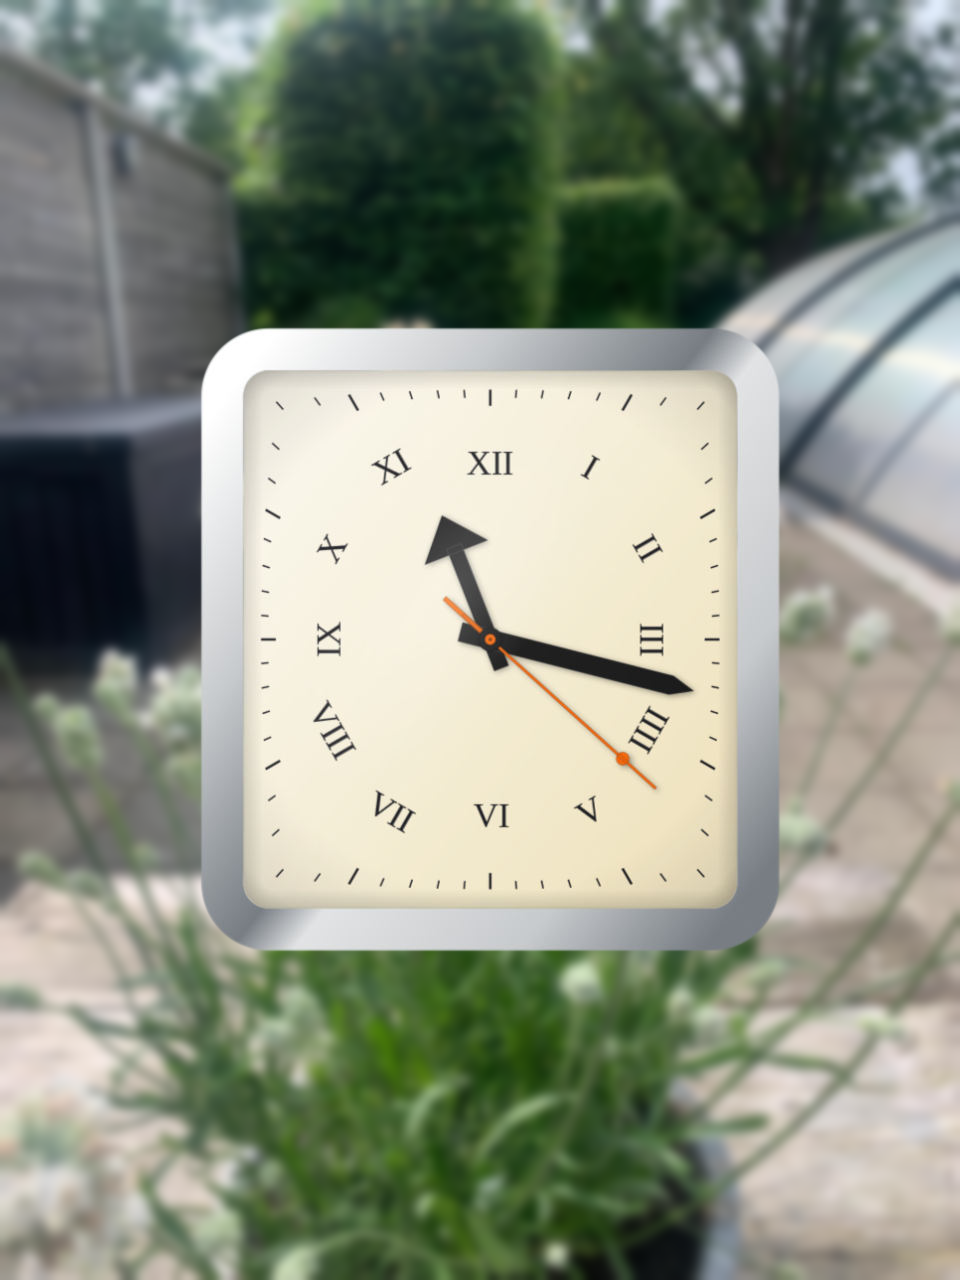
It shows {"hour": 11, "minute": 17, "second": 22}
